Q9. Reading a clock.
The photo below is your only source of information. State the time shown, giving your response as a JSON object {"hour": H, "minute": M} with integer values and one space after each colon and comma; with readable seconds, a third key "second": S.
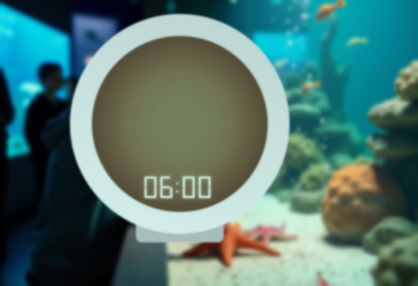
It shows {"hour": 6, "minute": 0}
